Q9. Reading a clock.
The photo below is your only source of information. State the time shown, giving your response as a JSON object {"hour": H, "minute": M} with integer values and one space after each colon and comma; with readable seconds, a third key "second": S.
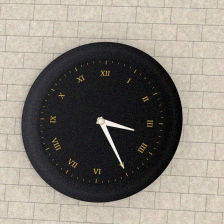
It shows {"hour": 3, "minute": 25}
